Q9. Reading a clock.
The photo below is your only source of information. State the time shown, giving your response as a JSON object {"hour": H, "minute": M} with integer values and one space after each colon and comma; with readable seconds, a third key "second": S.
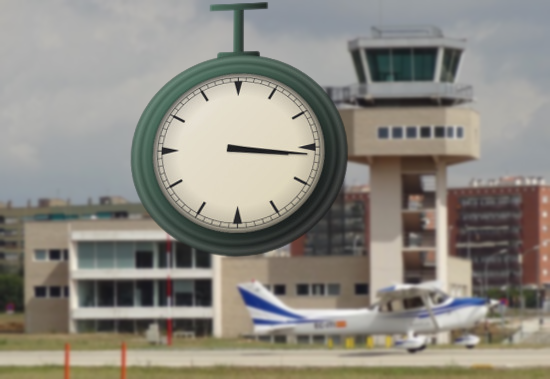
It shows {"hour": 3, "minute": 16}
